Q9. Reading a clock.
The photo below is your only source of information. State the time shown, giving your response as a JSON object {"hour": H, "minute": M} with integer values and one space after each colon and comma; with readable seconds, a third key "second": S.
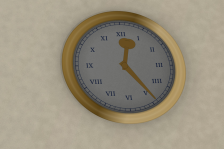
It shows {"hour": 12, "minute": 24}
